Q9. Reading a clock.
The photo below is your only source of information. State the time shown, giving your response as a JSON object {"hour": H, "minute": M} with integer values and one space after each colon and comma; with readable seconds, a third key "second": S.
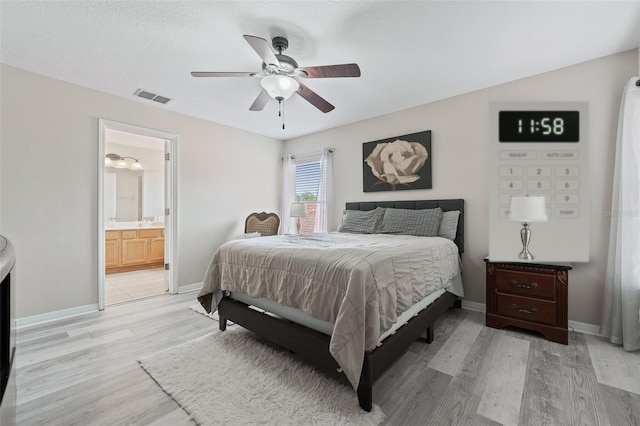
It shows {"hour": 11, "minute": 58}
